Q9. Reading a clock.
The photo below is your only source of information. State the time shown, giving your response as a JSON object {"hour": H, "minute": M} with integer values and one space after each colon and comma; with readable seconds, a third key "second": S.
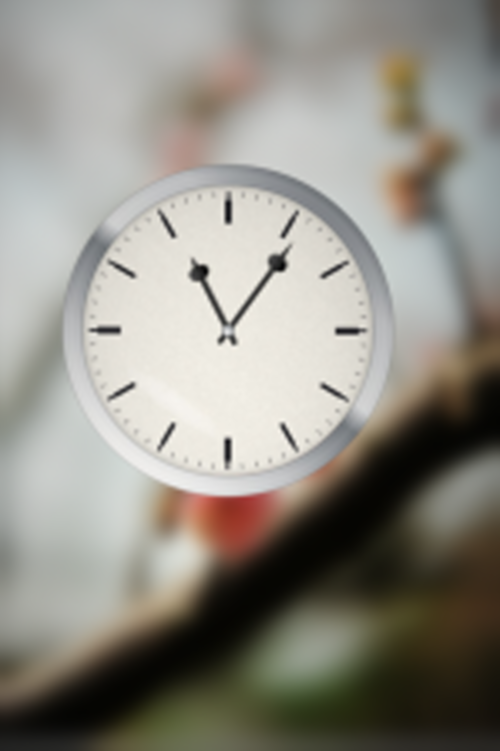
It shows {"hour": 11, "minute": 6}
